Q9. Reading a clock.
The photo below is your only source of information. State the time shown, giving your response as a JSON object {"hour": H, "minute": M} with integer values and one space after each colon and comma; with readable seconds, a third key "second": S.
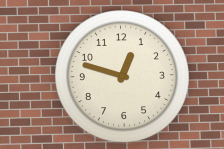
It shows {"hour": 12, "minute": 48}
